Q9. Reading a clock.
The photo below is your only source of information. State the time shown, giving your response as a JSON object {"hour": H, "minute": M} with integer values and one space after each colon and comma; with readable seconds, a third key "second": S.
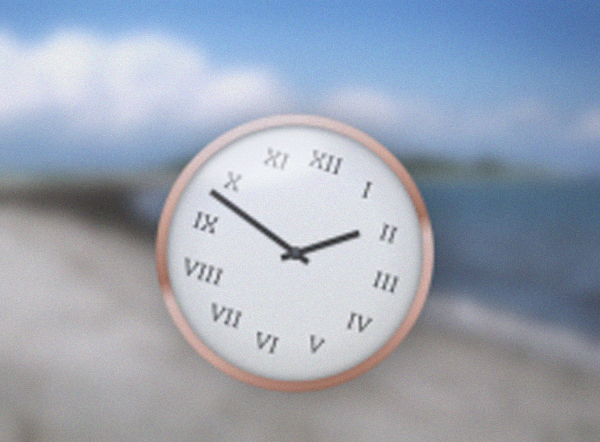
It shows {"hour": 1, "minute": 48}
